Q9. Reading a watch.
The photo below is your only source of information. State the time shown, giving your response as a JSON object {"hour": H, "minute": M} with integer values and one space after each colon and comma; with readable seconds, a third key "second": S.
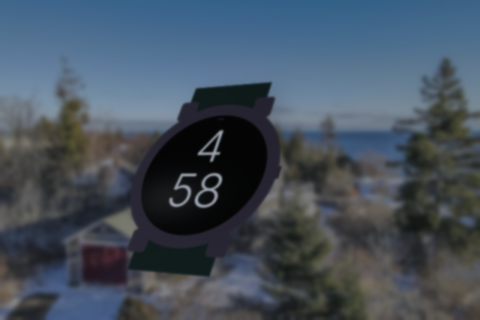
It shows {"hour": 4, "minute": 58}
